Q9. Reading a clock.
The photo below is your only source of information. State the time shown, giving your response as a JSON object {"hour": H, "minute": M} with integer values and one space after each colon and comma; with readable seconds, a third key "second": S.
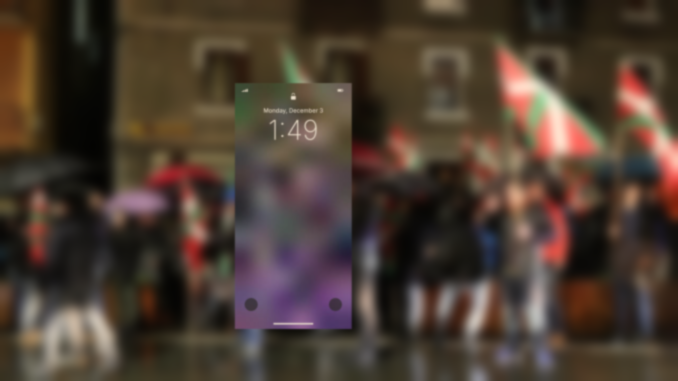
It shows {"hour": 1, "minute": 49}
